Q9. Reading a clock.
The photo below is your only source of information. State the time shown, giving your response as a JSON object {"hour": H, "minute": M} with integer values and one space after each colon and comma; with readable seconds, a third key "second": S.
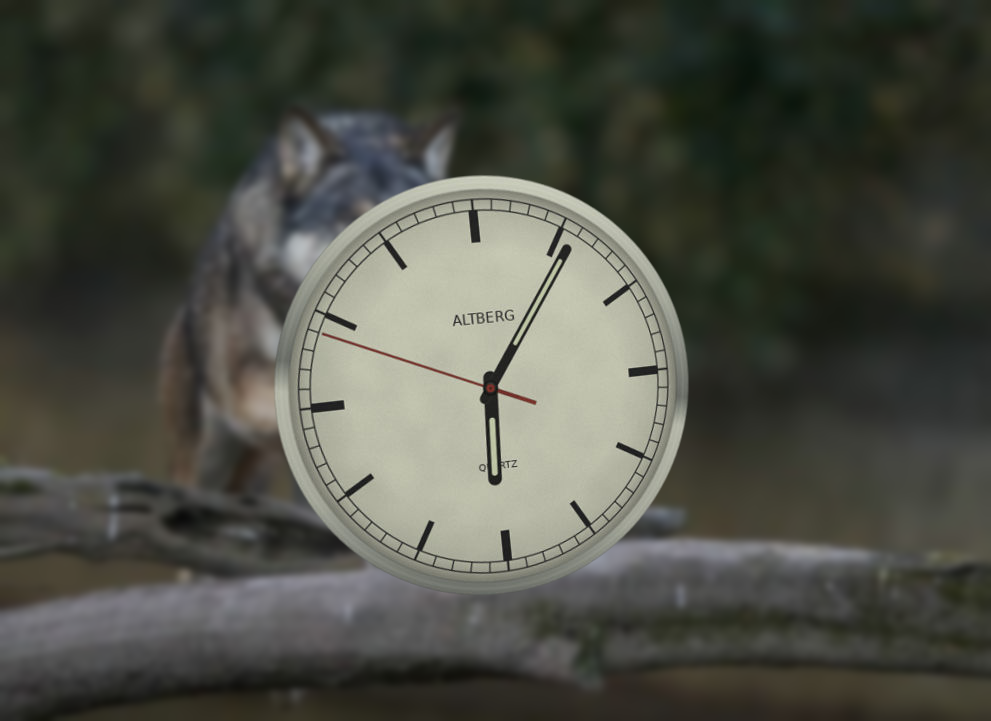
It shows {"hour": 6, "minute": 5, "second": 49}
